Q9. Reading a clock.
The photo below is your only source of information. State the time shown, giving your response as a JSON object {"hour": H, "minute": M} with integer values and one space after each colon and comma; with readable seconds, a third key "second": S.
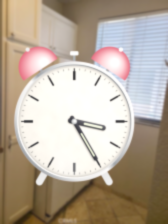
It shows {"hour": 3, "minute": 25}
